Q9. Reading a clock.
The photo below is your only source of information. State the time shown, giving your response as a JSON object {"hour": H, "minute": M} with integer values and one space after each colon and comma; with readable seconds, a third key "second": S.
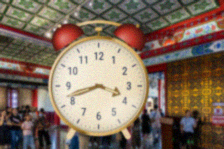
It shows {"hour": 3, "minute": 42}
